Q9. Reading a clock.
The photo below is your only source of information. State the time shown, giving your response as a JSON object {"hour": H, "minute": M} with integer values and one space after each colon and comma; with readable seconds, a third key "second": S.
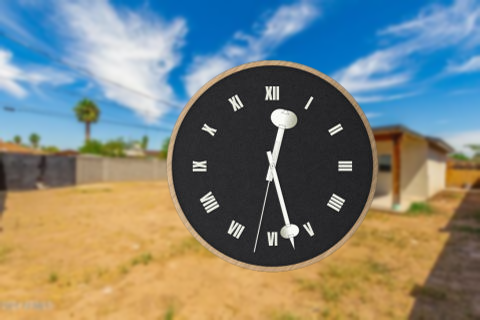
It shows {"hour": 12, "minute": 27, "second": 32}
